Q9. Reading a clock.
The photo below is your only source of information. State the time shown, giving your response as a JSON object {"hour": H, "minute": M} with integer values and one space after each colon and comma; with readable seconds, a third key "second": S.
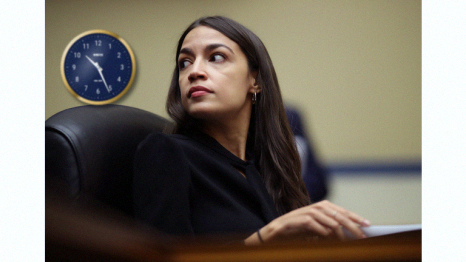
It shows {"hour": 10, "minute": 26}
